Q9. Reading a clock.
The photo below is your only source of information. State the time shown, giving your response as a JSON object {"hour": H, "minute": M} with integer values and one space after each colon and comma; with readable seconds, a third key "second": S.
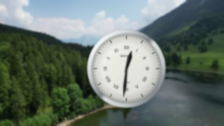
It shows {"hour": 12, "minute": 31}
